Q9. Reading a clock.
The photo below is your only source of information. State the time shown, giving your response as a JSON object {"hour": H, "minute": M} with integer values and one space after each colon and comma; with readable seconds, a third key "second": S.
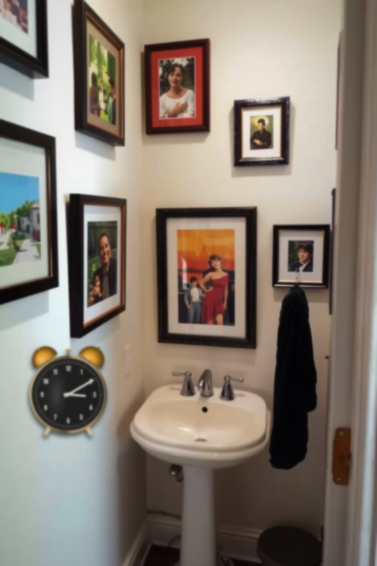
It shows {"hour": 3, "minute": 10}
